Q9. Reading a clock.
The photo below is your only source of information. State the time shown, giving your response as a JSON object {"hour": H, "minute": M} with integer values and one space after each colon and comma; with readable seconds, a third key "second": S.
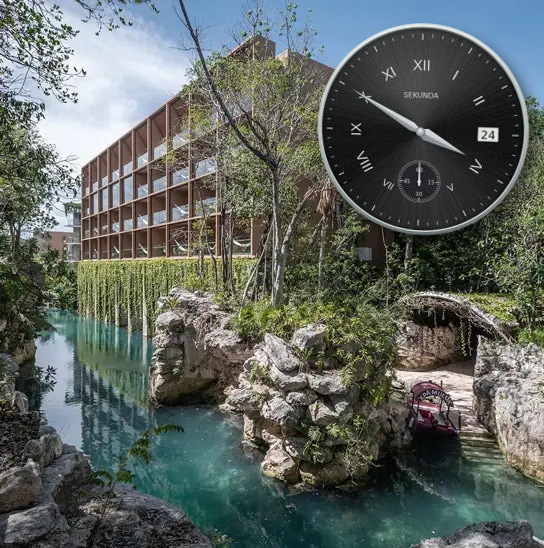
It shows {"hour": 3, "minute": 50}
